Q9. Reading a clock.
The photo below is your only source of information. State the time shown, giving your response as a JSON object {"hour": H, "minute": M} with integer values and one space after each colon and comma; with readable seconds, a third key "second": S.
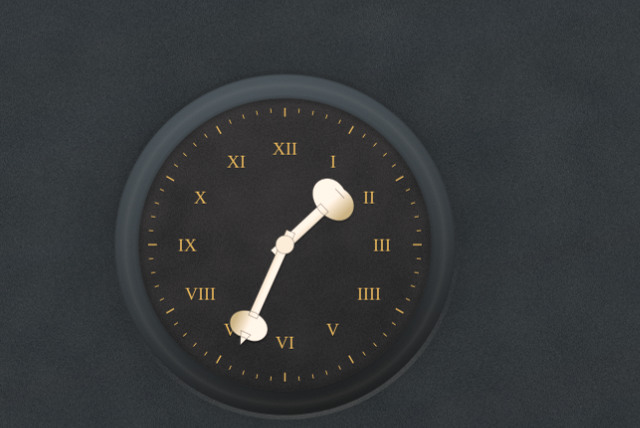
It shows {"hour": 1, "minute": 34}
